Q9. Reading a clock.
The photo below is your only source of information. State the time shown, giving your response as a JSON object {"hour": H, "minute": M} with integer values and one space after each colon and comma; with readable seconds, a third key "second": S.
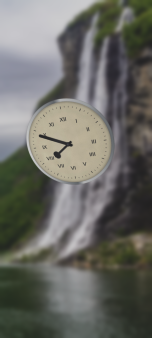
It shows {"hour": 7, "minute": 49}
